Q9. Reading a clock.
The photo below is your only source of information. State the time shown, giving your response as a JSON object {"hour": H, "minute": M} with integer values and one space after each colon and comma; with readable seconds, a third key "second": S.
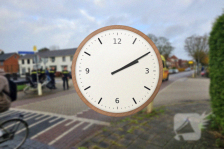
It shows {"hour": 2, "minute": 10}
